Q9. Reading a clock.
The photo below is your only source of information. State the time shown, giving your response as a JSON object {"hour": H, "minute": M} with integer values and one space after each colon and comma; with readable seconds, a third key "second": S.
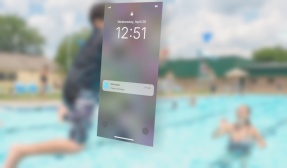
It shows {"hour": 12, "minute": 51}
